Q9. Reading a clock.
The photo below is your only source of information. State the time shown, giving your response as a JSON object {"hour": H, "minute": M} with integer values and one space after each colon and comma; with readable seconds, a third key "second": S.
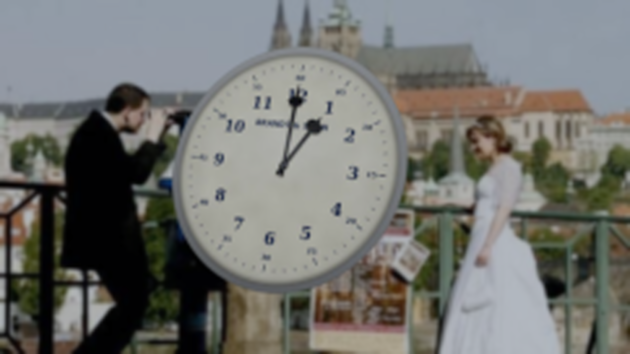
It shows {"hour": 1, "minute": 0}
